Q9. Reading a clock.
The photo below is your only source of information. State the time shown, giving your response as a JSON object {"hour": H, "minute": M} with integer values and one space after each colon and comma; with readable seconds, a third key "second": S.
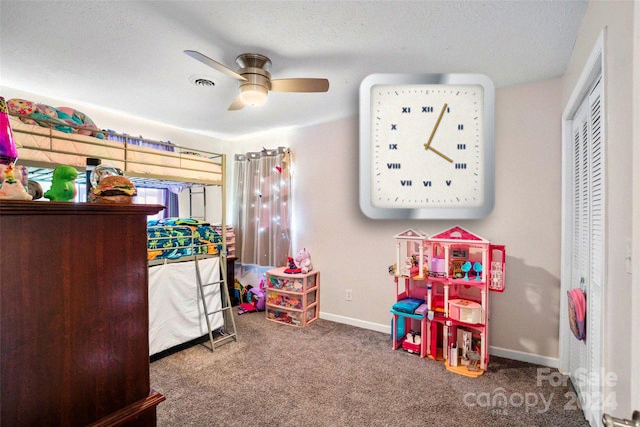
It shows {"hour": 4, "minute": 4}
